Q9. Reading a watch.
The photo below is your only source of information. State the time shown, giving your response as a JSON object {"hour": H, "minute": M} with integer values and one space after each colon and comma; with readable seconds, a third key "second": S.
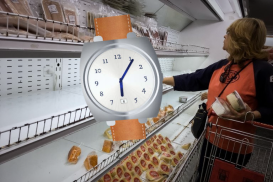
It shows {"hour": 6, "minute": 6}
